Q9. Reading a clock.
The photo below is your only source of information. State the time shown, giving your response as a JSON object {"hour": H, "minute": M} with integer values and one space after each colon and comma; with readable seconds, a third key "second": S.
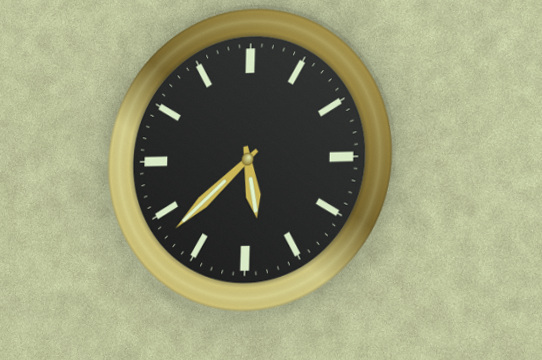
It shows {"hour": 5, "minute": 38}
